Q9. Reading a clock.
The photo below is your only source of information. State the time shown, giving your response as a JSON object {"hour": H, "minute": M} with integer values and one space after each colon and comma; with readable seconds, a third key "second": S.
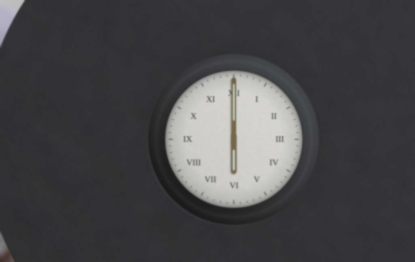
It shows {"hour": 6, "minute": 0}
